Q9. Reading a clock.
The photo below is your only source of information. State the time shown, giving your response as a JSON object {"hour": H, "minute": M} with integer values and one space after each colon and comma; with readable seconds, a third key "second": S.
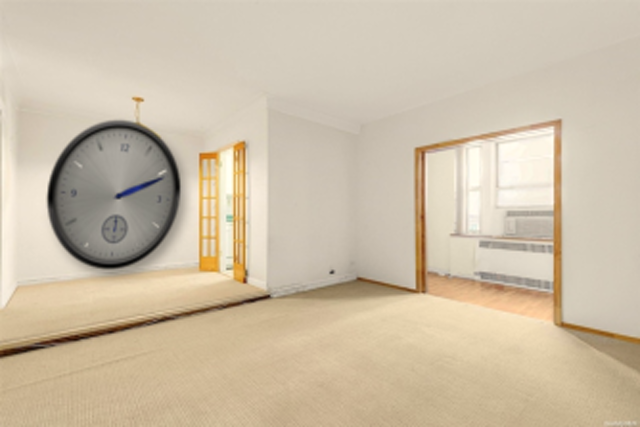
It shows {"hour": 2, "minute": 11}
